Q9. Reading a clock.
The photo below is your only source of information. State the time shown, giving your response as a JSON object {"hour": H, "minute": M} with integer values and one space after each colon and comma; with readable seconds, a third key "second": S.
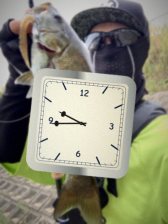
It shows {"hour": 9, "minute": 44}
